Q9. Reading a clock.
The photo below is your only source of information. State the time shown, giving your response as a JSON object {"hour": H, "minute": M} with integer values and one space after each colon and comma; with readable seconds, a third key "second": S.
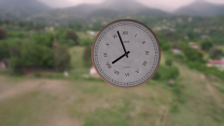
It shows {"hour": 7, "minute": 57}
